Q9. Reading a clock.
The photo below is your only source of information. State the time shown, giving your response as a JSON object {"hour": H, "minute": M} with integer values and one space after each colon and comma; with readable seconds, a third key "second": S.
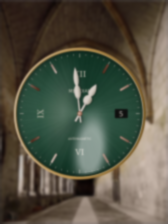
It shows {"hour": 12, "minute": 59}
